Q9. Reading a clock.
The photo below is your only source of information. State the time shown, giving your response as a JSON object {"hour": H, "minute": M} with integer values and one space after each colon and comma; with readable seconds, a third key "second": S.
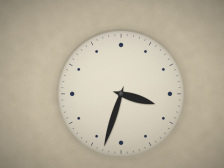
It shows {"hour": 3, "minute": 33}
